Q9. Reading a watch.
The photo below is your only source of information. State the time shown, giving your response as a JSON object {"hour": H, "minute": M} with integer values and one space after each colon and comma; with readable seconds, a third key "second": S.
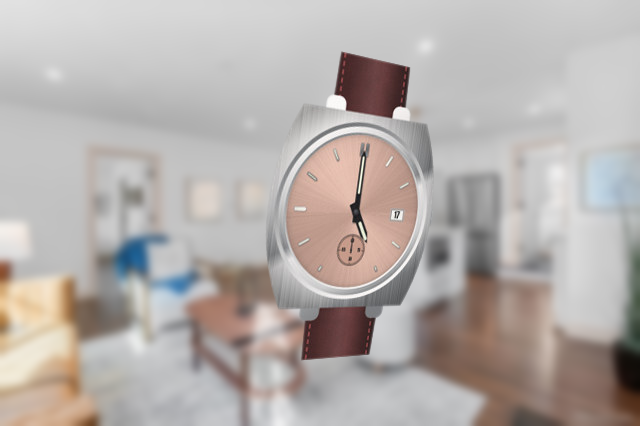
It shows {"hour": 5, "minute": 0}
